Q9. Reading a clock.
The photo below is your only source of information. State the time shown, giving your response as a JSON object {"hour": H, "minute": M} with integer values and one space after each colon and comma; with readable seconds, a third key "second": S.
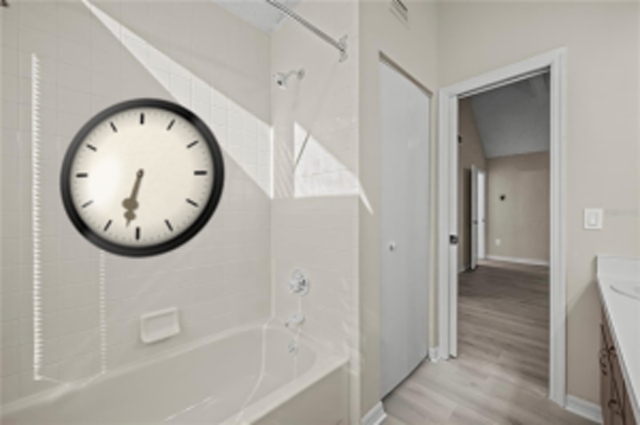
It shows {"hour": 6, "minute": 32}
